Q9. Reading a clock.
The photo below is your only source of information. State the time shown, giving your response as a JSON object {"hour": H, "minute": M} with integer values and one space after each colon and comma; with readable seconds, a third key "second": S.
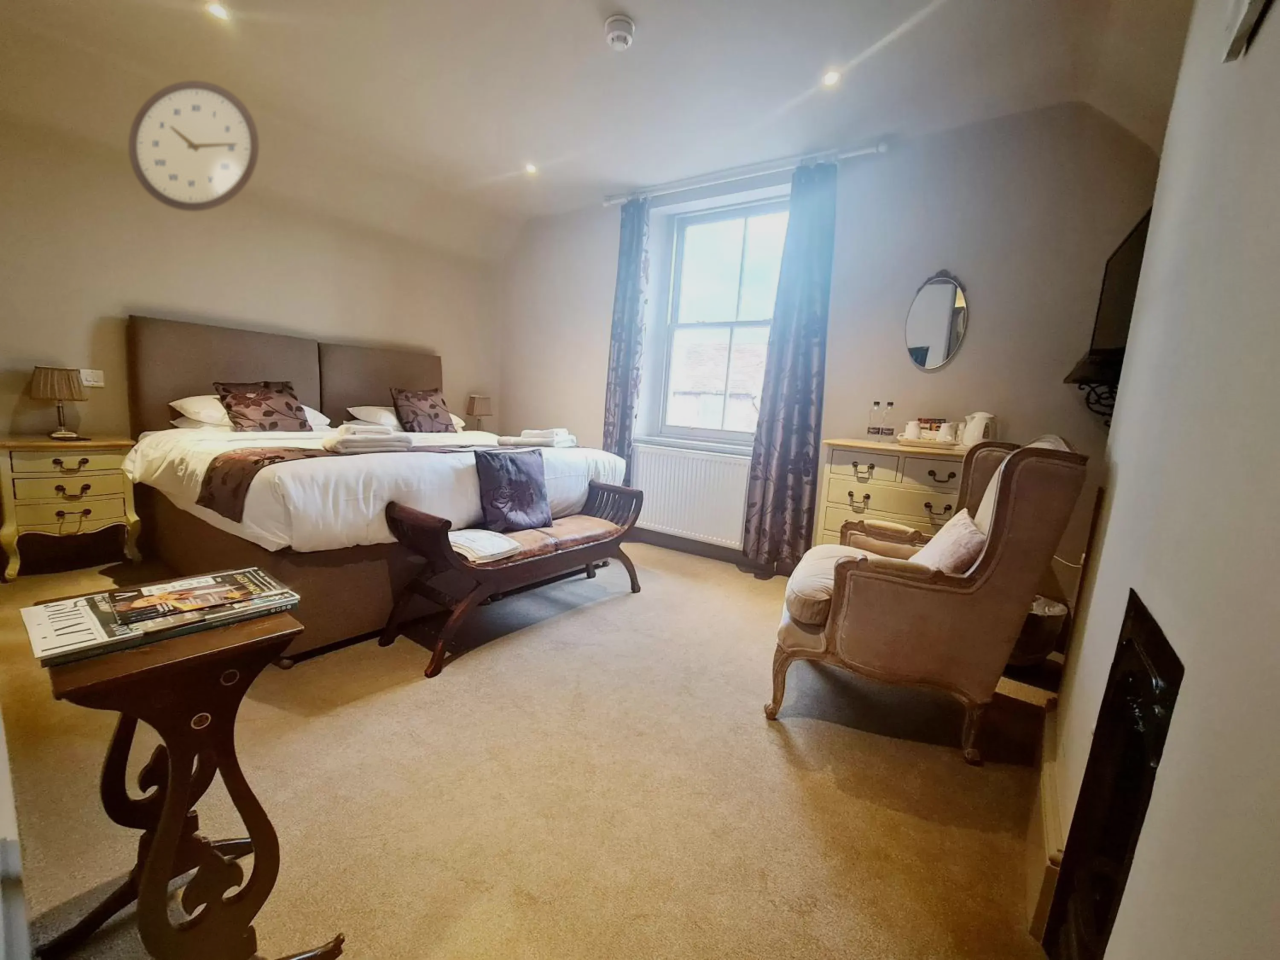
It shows {"hour": 10, "minute": 14}
